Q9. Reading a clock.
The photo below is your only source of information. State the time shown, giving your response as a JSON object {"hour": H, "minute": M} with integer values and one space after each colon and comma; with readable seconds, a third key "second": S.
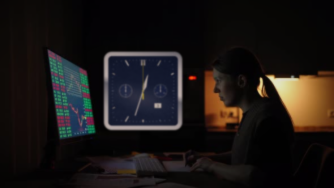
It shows {"hour": 12, "minute": 33}
